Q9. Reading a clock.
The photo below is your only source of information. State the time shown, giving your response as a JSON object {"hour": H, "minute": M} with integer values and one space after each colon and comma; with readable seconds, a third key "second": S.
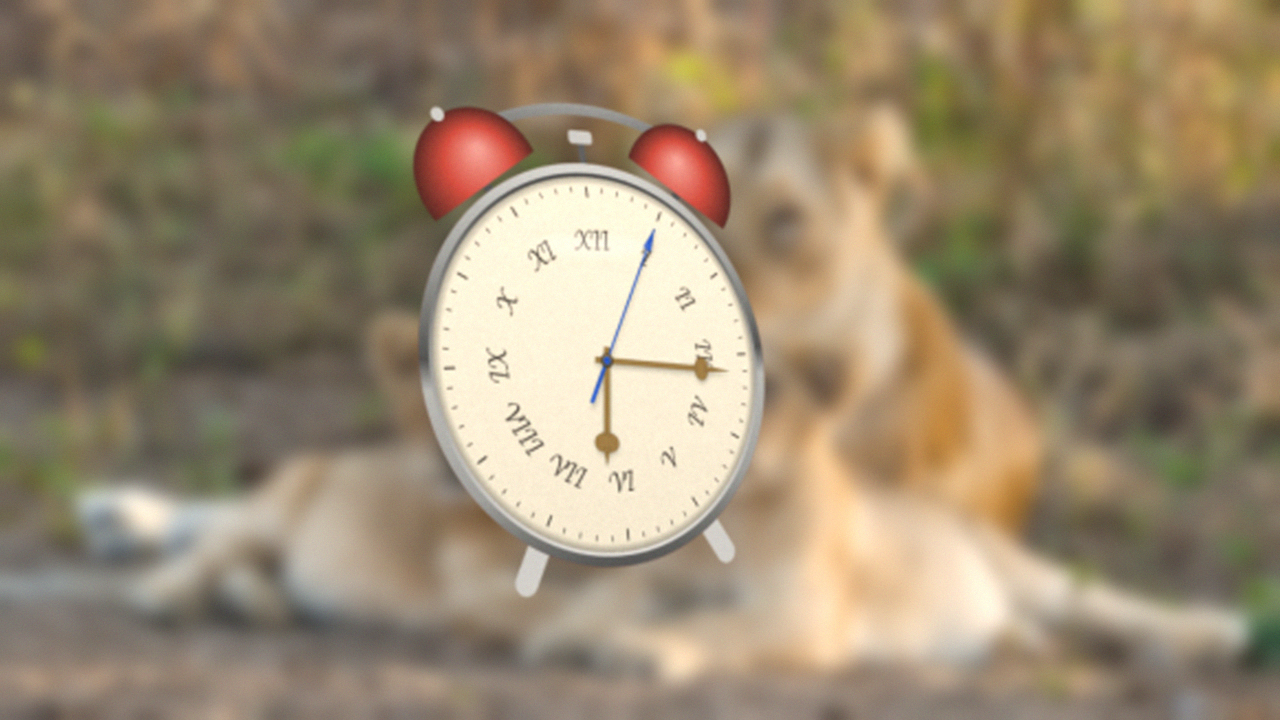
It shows {"hour": 6, "minute": 16, "second": 5}
